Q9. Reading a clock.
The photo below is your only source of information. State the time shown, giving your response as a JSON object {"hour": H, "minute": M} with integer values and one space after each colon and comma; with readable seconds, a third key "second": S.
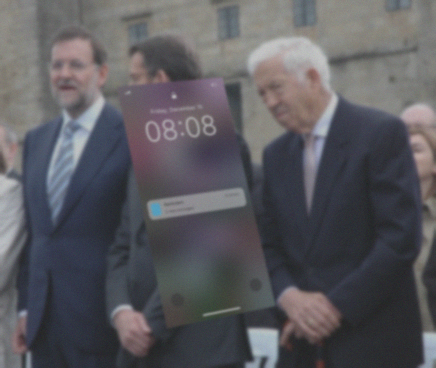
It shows {"hour": 8, "minute": 8}
